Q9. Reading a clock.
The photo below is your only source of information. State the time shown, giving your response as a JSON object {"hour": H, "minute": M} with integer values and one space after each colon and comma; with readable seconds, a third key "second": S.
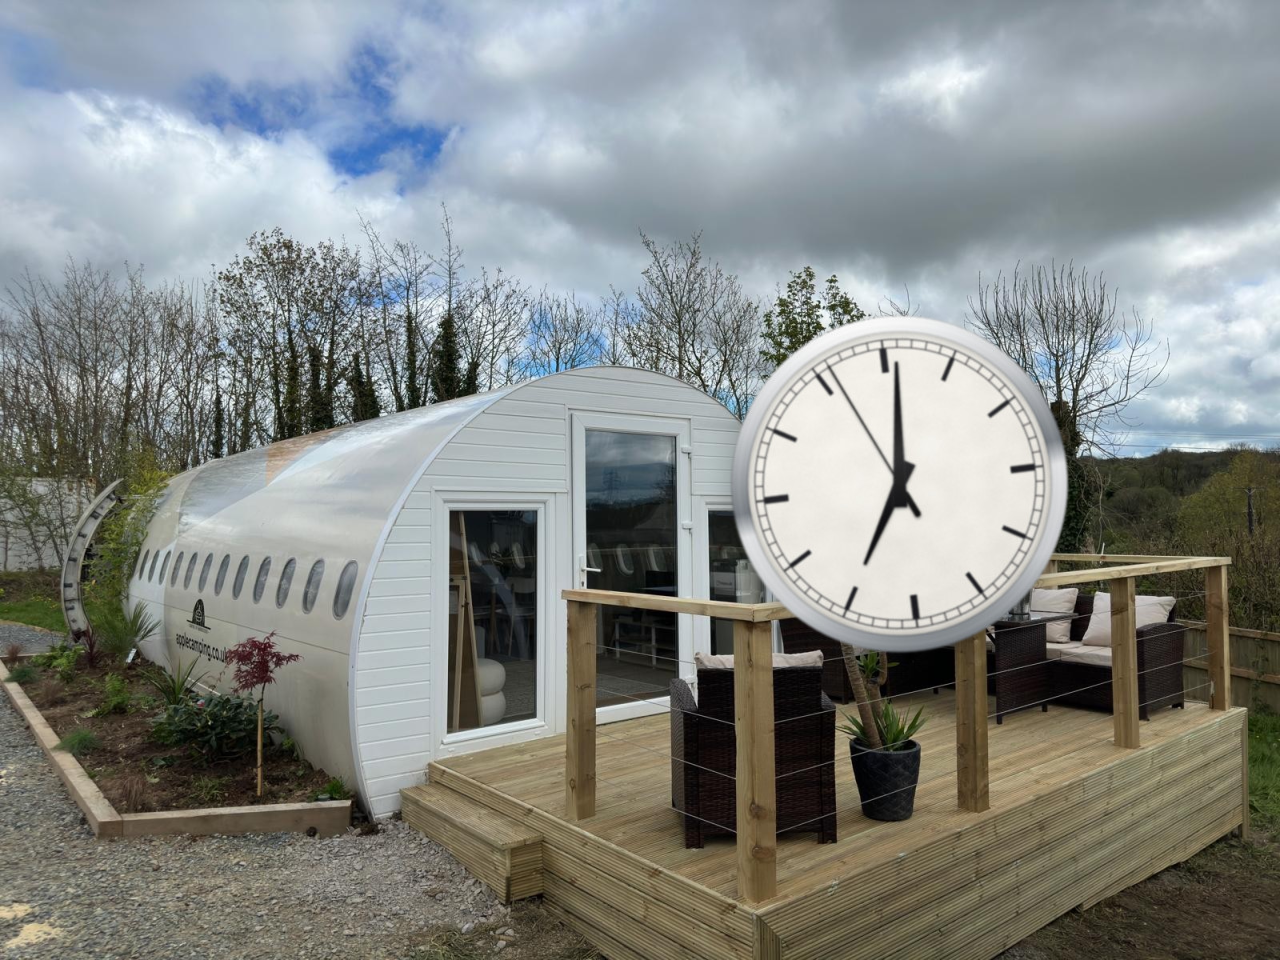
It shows {"hour": 7, "minute": 0, "second": 56}
